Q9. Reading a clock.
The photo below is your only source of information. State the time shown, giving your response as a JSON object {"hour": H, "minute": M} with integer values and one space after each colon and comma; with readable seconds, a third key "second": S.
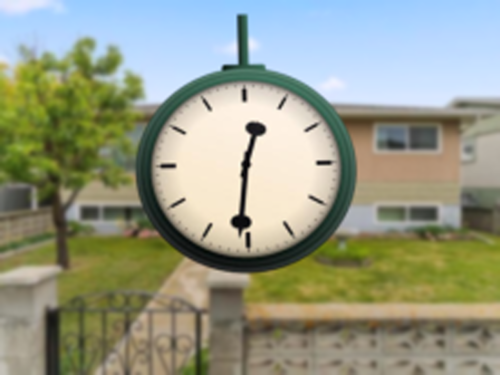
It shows {"hour": 12, "minute": 31}
